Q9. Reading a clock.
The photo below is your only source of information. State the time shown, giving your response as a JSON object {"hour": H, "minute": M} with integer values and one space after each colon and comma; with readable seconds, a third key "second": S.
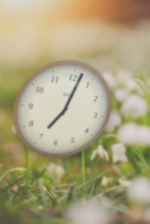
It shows {"hour": 7, "minute": 2}
